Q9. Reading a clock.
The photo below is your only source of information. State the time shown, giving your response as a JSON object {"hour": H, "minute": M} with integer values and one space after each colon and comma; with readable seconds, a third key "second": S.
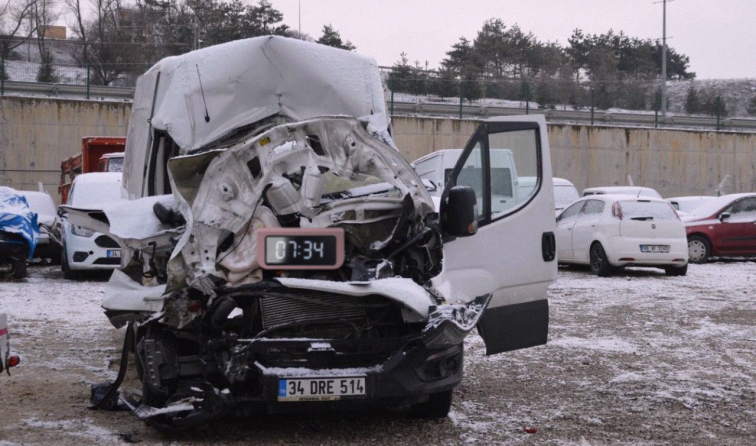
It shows {"hour": 7, "minute": 34}
